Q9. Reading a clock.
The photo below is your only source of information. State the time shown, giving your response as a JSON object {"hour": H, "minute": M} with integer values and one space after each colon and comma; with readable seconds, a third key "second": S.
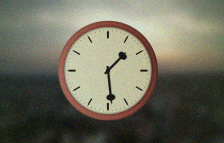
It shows {"hour": 1, "minute": 29}
